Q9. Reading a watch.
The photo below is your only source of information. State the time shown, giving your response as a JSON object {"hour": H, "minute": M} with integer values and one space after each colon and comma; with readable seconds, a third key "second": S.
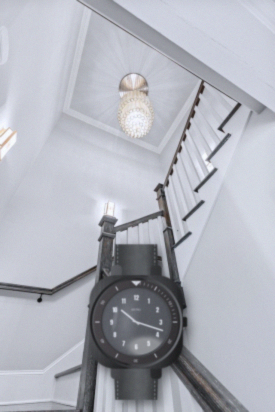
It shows {"hour": 10, "minute": 18}
